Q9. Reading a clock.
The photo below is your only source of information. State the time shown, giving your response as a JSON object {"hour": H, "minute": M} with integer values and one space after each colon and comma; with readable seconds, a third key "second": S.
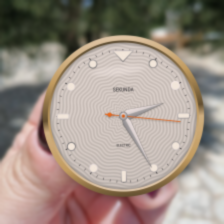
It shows {"hour": 2, "minute": 25, "second": 16}
